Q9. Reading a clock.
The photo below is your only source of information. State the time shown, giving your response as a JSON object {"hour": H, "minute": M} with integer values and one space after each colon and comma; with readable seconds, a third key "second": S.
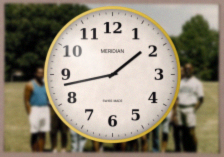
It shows {"hour": 1, "minute": 43}
